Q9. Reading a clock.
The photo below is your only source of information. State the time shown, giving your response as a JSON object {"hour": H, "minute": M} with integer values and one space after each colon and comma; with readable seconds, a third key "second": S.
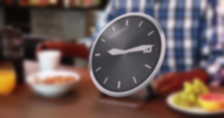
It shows {"hour": 9, "minute": 14}
